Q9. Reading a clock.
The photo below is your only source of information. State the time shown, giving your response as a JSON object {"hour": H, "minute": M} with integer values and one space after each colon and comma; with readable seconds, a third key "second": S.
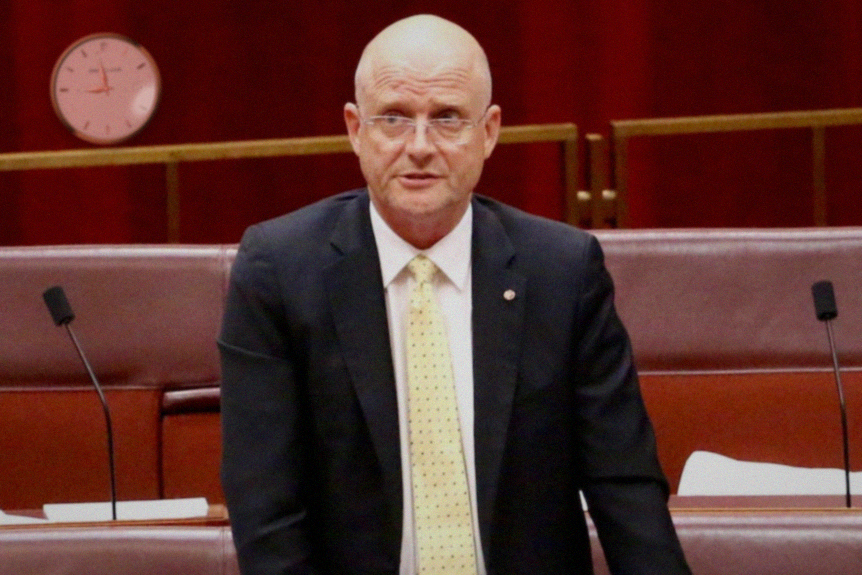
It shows {"hour": 8, "minute": 58}
